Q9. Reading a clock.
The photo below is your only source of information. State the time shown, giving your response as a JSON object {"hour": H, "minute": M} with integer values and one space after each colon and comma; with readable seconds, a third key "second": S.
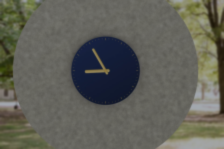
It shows {"hour": 8, "minute": 55}
